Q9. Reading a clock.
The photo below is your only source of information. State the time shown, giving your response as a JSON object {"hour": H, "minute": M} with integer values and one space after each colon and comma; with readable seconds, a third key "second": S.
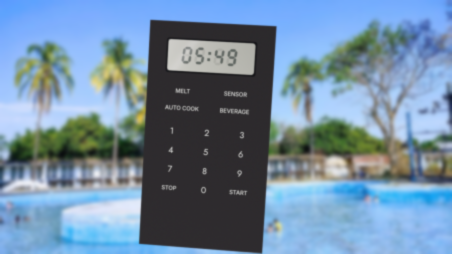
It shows {"hour": 5, "minute": 49}
